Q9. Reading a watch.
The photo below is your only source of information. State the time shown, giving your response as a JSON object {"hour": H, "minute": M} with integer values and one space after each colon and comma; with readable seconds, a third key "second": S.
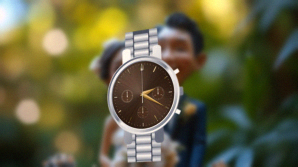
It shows {"hour": 2, "minute": 20}
